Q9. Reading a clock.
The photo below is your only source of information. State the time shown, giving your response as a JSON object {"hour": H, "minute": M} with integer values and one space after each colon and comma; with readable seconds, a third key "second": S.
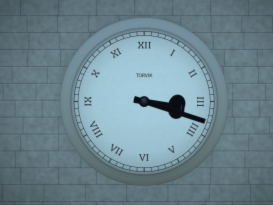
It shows {"hour": 3, "minute": 18}
